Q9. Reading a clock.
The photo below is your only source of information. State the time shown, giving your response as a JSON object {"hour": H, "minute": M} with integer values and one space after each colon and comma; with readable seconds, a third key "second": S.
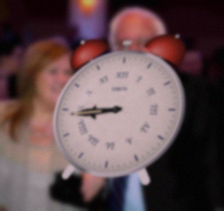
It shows {"hour": 8, "minute": 44}
